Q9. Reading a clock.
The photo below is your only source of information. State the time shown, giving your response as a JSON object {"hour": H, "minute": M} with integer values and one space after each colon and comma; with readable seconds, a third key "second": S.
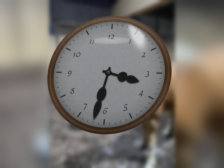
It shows {"hour": 3, "minute": 32}
